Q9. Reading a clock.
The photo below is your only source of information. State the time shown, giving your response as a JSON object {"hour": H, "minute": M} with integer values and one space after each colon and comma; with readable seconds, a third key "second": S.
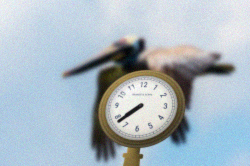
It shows {"hour": 7, "minute": 38}
